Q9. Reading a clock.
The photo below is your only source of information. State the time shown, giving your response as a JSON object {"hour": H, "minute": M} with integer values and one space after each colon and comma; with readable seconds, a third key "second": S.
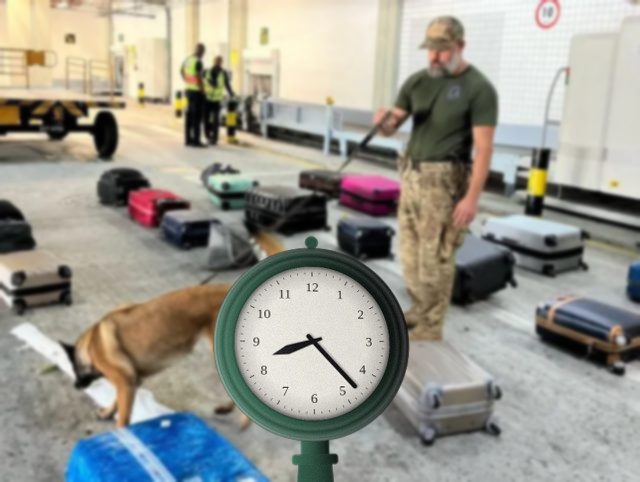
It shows {"hour": 8, "minute": 23}
